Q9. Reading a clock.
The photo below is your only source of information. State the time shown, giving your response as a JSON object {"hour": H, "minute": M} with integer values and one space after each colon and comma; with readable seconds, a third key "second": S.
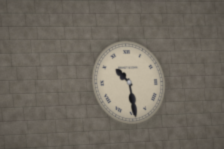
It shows {"hour": 10, "minute": 29}
